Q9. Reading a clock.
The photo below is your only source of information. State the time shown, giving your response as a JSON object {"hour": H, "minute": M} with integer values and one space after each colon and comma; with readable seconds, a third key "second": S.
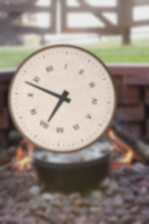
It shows {"hour": 7, "minute": 53}
